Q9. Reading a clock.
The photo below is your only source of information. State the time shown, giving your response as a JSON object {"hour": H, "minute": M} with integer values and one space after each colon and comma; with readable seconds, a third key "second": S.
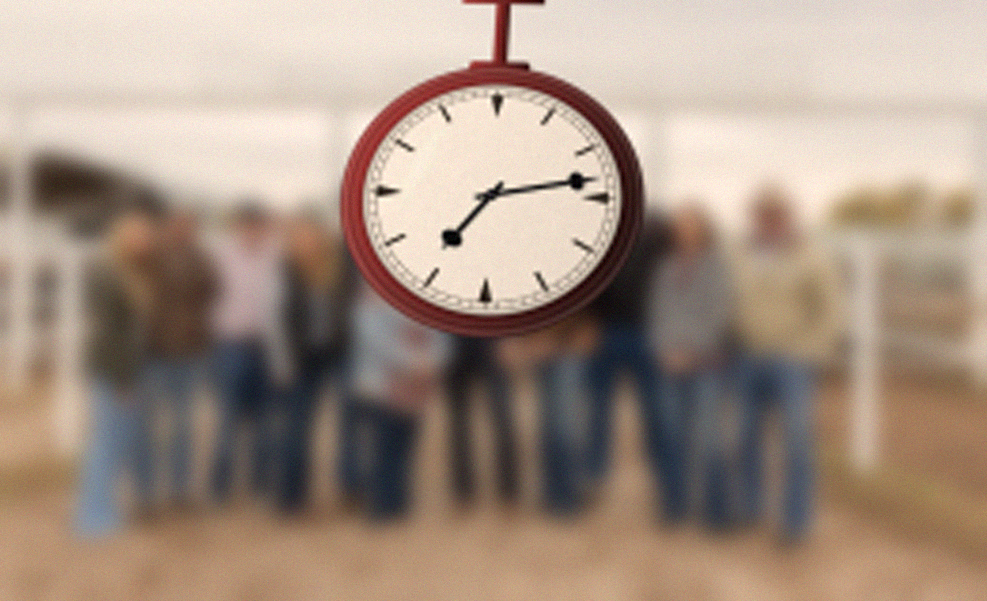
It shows {"hour": 7, "minute": 13}
